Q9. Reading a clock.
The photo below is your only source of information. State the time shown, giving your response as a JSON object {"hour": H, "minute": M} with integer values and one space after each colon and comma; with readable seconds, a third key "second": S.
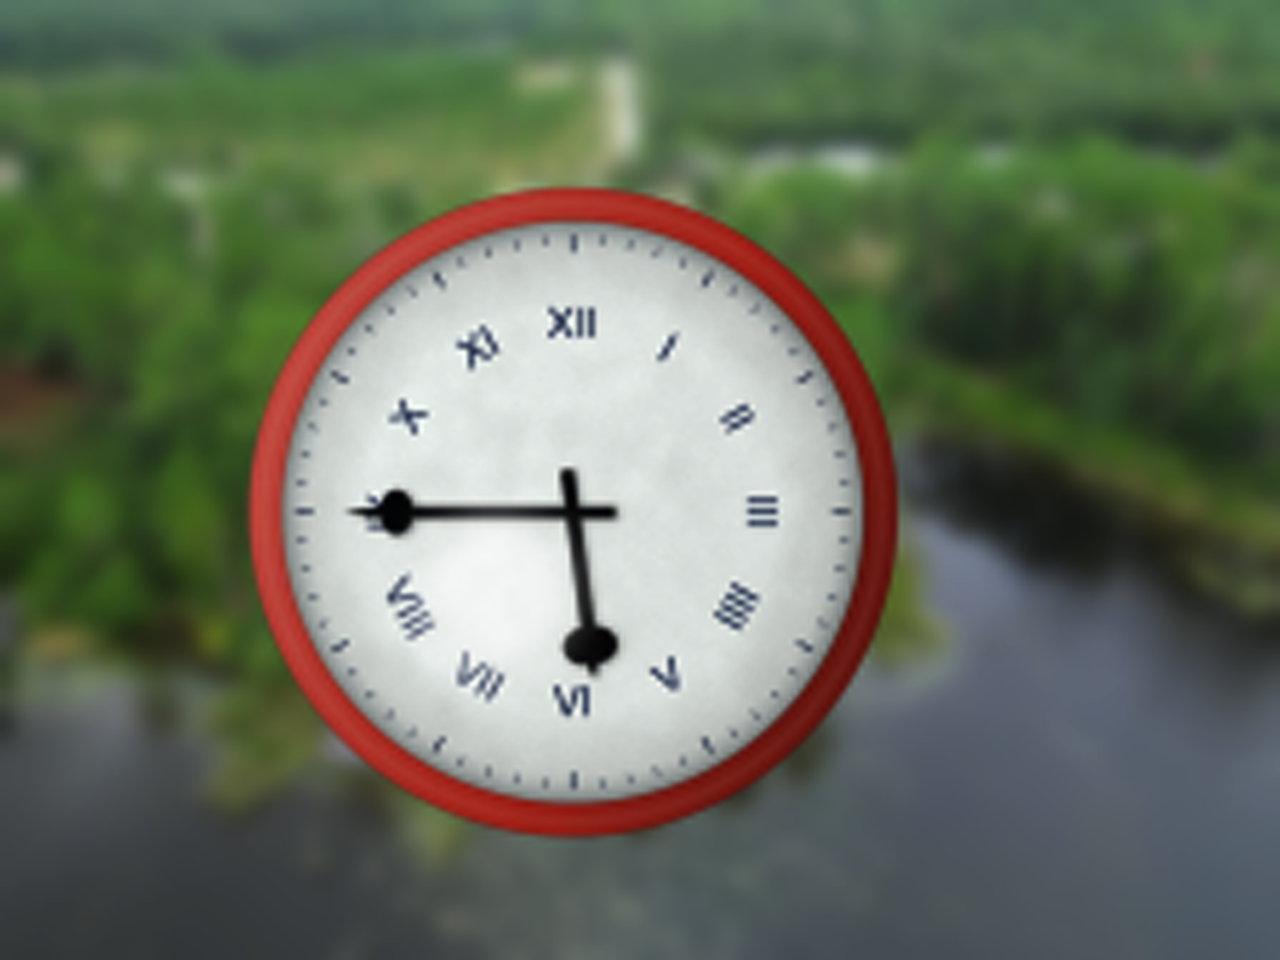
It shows {"hour": 5, "minute": 45}
